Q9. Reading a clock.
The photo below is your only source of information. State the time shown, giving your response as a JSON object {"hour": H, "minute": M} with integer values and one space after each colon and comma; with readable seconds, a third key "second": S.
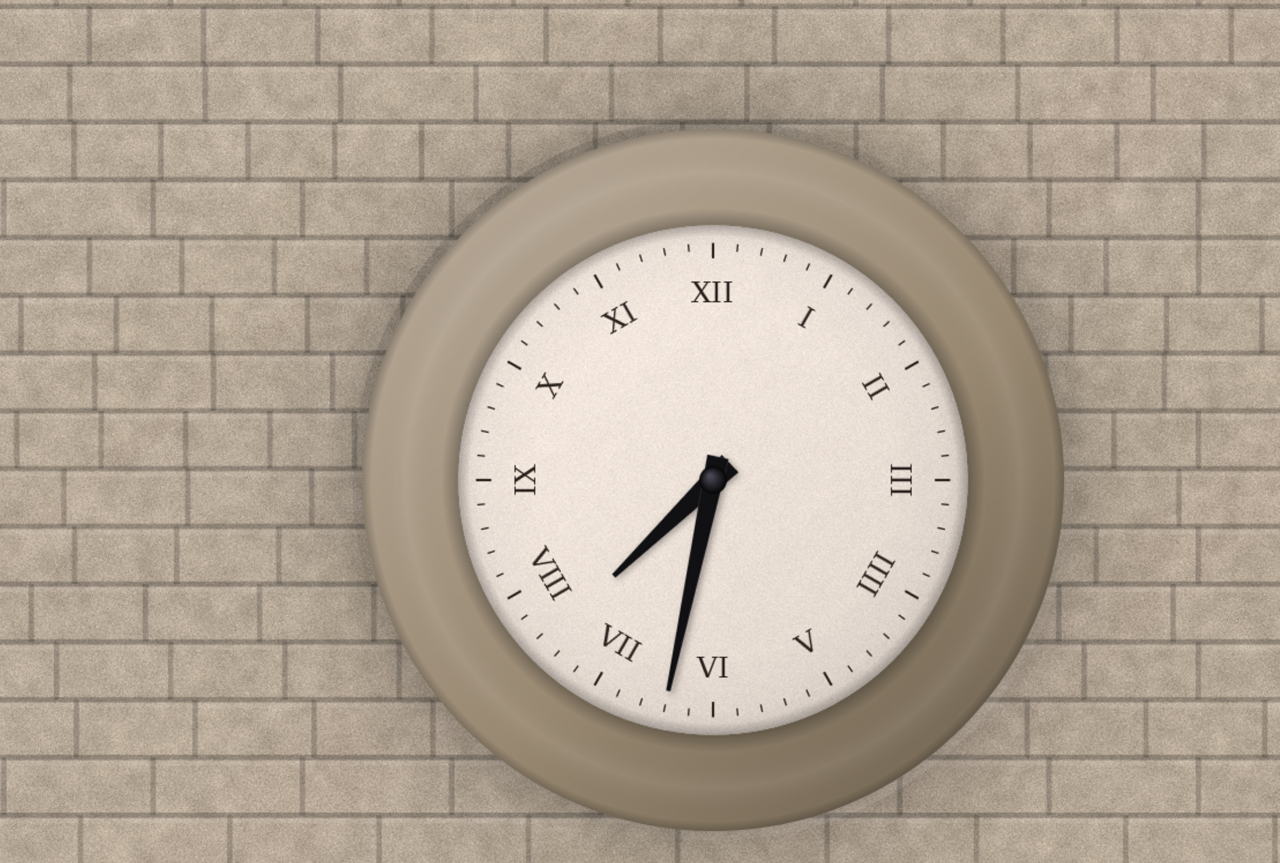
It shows {"hour": 7, "minute": 32}
